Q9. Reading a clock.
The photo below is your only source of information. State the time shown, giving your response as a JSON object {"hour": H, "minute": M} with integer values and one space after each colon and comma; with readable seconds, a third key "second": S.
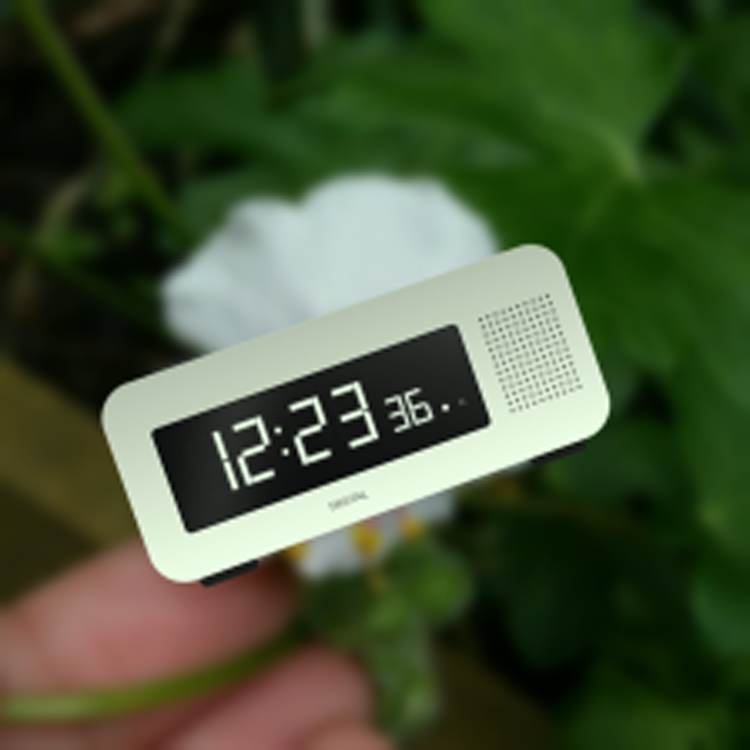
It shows {"hour": 12, "minute": 23, "second": 36}
